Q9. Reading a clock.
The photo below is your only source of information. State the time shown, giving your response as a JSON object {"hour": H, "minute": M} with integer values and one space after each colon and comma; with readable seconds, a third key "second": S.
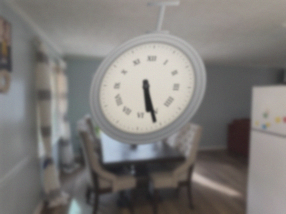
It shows {"hour": 5, "minute": 26}
